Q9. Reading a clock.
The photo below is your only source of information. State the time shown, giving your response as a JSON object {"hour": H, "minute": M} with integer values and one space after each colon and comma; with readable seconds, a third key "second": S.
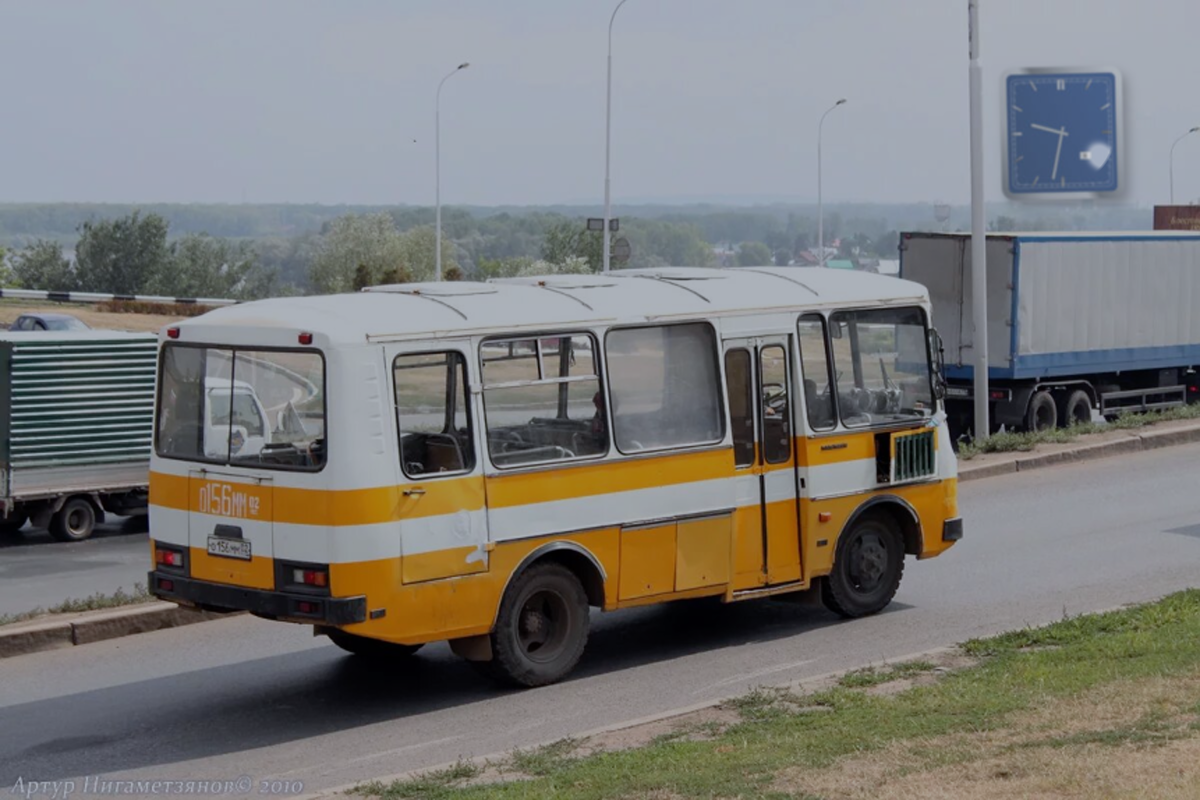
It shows {"hour": 9, "minute": 32}
